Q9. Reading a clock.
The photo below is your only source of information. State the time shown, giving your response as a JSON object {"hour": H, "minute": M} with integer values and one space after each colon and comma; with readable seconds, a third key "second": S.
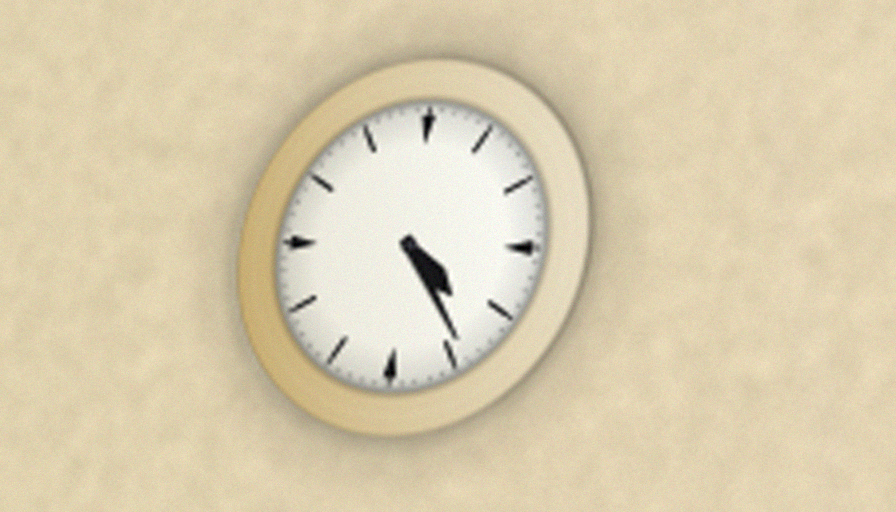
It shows {"hour": 4, "minute": 24}
